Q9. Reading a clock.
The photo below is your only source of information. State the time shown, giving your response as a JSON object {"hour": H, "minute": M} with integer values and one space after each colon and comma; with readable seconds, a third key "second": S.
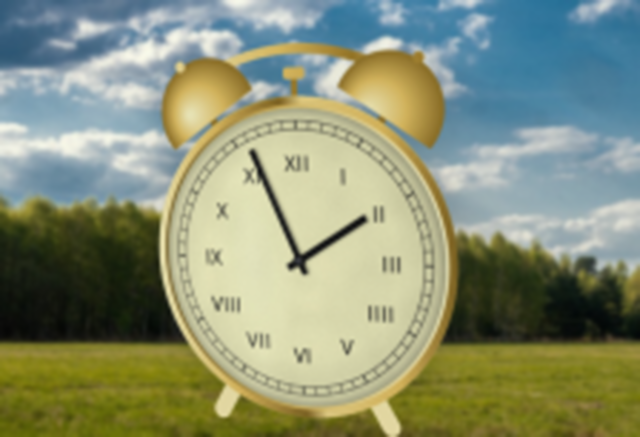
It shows {"hour": 1, "minute": 56}
